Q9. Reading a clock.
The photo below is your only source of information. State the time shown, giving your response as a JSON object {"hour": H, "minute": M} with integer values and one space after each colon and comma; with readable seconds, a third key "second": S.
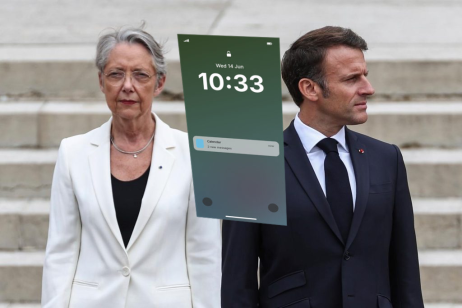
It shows {"hour": 10, "minute": 33}
